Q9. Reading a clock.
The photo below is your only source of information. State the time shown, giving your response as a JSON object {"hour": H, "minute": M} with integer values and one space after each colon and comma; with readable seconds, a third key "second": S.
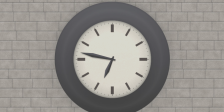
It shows {"hour": 6, "minute": 47}
